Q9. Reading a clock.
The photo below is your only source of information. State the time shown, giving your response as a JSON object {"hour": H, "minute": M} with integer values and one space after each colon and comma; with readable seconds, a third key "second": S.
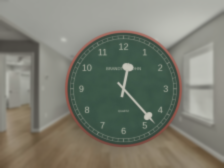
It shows {"hour": 12, "minute": 23}
